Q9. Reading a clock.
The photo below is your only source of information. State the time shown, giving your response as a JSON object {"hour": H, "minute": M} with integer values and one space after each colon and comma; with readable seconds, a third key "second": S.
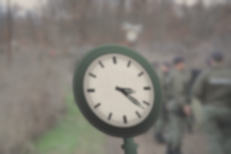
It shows {"hour": 3, "minute": 22}
